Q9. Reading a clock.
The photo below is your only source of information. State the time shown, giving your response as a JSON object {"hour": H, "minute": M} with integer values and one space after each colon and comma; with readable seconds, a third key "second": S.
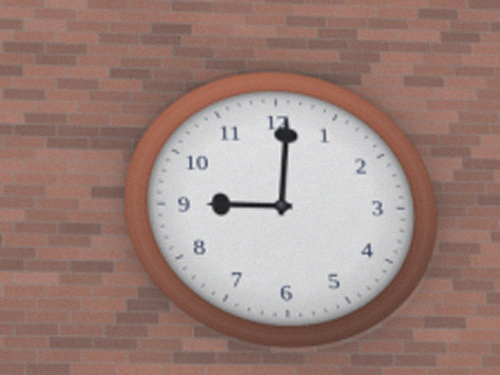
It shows {"hour": 9, "minute": 1}
